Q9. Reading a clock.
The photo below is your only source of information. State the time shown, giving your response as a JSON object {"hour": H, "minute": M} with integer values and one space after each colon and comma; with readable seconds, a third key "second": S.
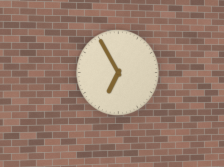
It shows {"hour": 6, "minute": 55}
